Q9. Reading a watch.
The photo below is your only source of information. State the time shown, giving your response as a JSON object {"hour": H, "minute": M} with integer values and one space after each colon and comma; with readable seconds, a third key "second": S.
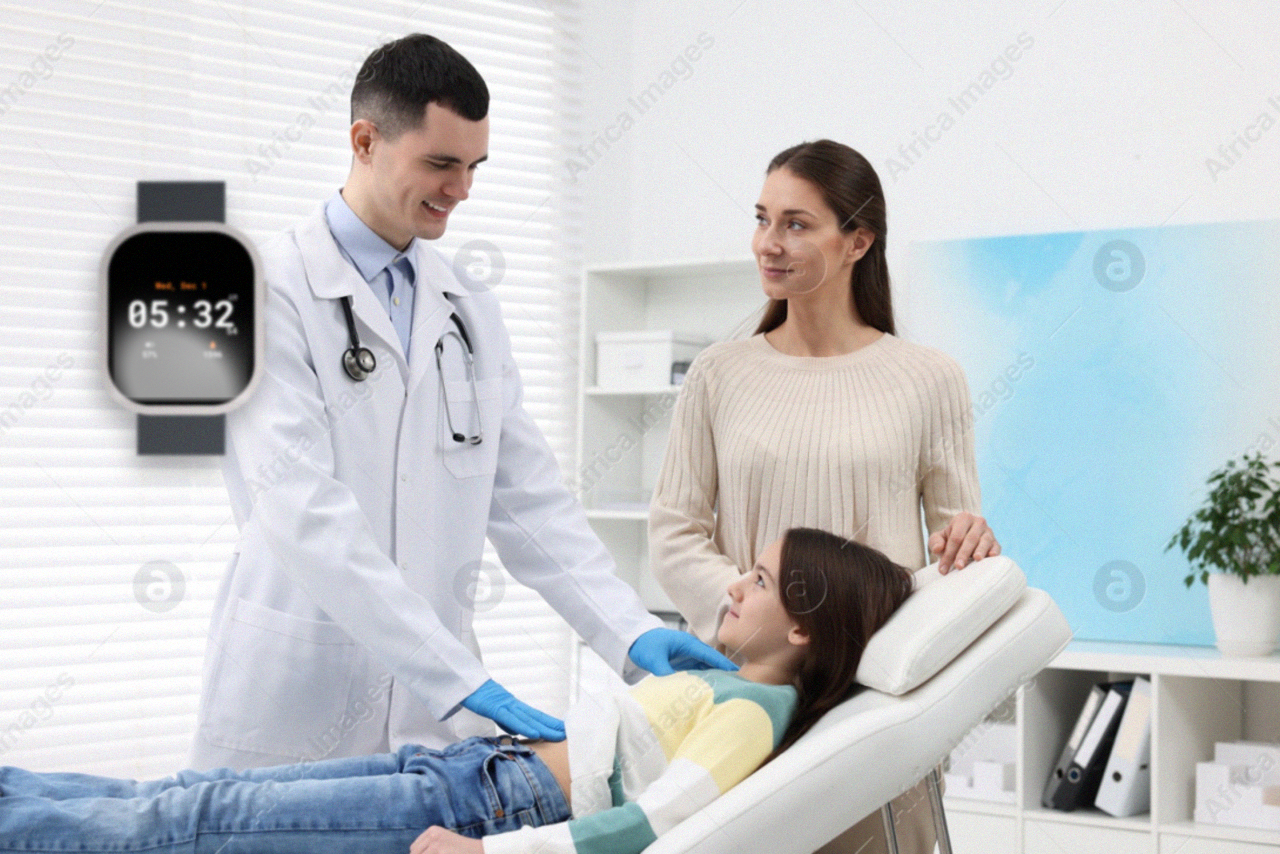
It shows {"hour": 5, "minute": 32}
